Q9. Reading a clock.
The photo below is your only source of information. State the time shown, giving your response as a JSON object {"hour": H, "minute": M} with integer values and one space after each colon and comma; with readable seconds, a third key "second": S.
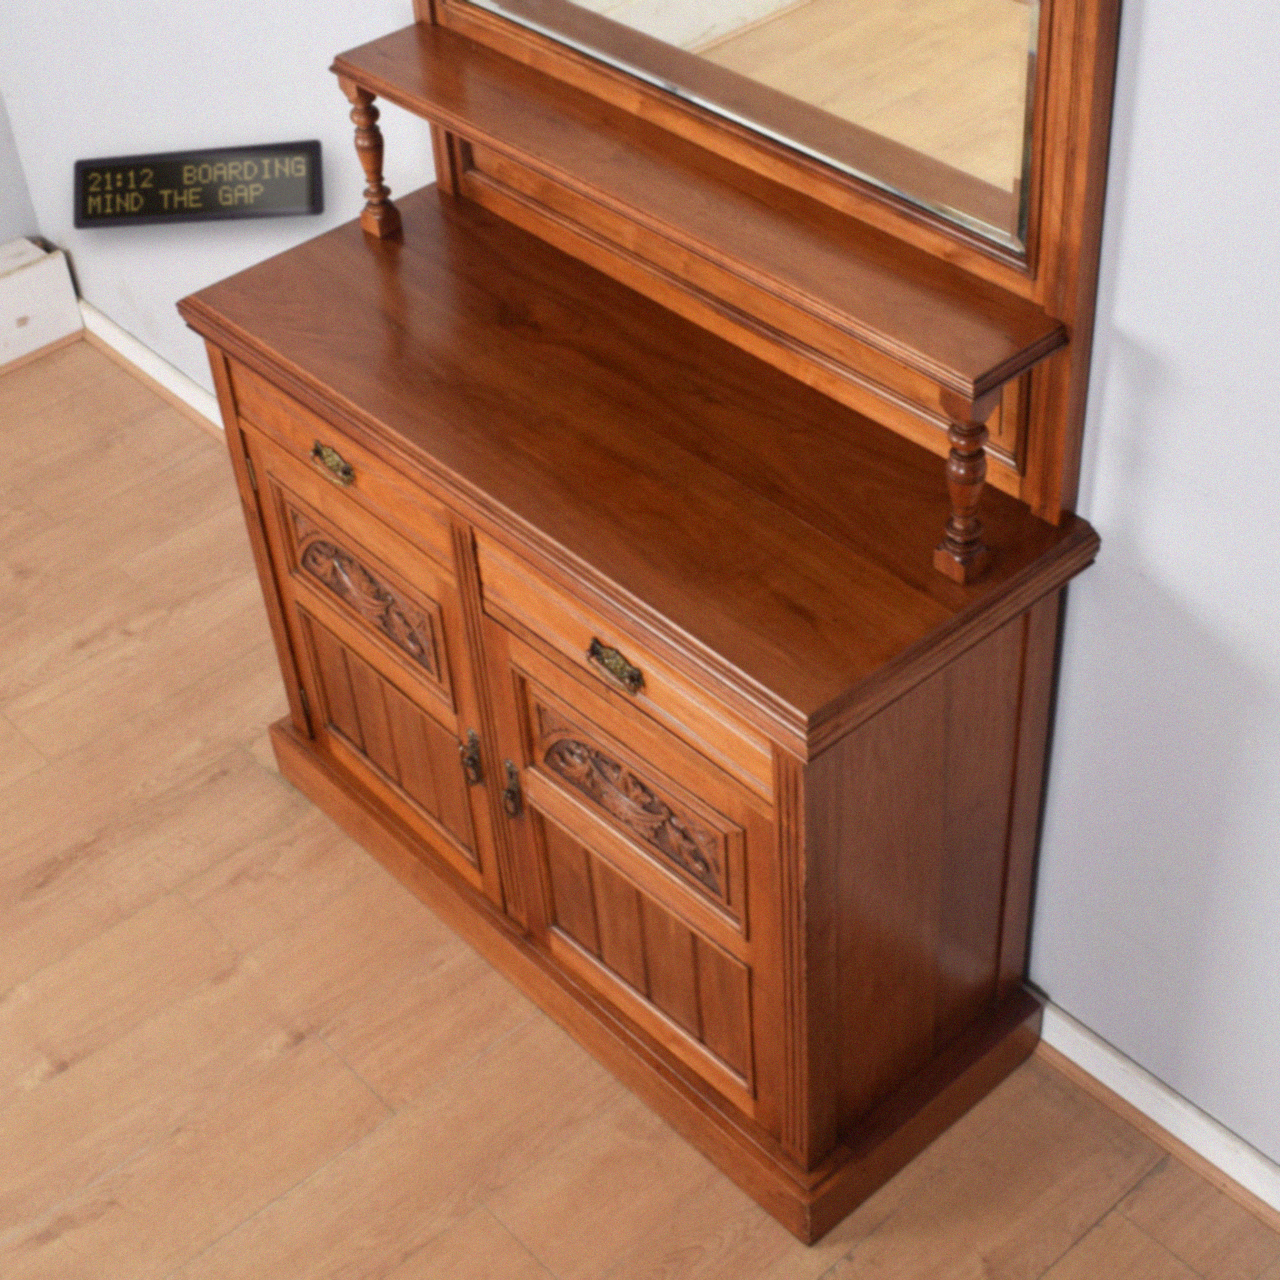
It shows {"hour": 21, "minute": 12}
